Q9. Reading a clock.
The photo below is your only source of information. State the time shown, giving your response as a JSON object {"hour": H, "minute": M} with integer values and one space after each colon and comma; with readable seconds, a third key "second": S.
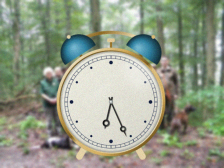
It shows {"hour": 6, "minute": 26}
